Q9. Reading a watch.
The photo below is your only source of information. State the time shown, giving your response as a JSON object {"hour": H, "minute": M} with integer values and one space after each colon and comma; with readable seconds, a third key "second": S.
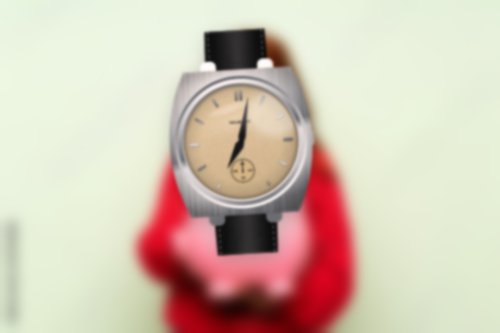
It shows {"hour": 7, "minute": 2}
